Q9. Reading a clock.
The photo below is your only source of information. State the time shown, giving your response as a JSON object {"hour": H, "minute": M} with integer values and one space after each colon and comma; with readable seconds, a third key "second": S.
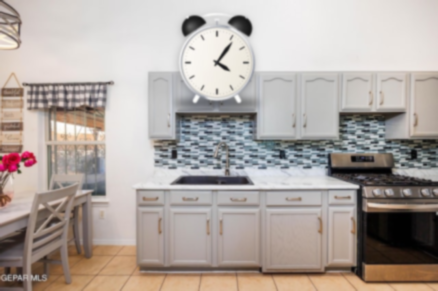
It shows {"hour": 4, "minute": 6}
